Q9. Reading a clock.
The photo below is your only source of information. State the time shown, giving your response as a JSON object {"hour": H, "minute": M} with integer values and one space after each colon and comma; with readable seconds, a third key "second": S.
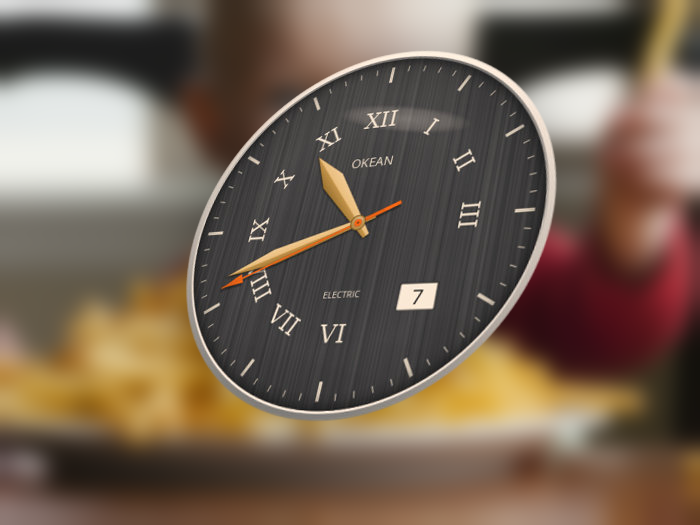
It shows {"hour": 10, "minute": 41, "second": 41}
